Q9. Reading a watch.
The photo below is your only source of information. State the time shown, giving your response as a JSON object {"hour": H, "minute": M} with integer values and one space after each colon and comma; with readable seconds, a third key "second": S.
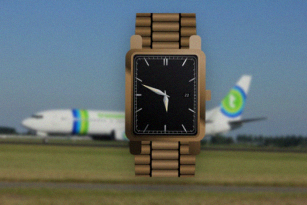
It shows {"hour": 5, "minute": 49}
